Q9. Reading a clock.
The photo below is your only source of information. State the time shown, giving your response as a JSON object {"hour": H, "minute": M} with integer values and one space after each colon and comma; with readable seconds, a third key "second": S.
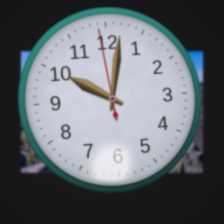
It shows {"hour": 10, "minute": 1, "second": 59}
